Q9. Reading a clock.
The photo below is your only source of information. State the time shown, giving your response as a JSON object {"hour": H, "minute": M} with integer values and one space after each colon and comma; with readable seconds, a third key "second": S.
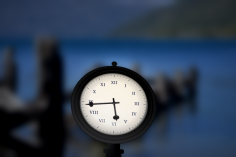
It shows {"hour": 5, "minute": 44}
